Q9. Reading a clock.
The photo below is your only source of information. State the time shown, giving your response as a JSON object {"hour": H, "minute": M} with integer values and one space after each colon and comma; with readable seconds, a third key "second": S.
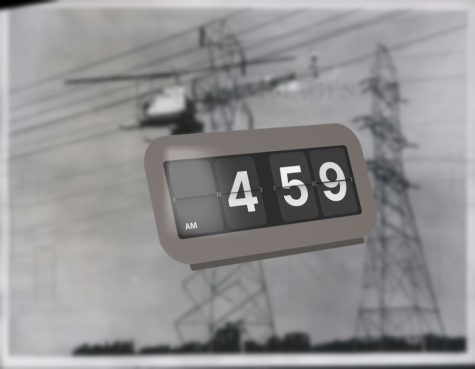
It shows {"hour": 4, "minute": 59}
